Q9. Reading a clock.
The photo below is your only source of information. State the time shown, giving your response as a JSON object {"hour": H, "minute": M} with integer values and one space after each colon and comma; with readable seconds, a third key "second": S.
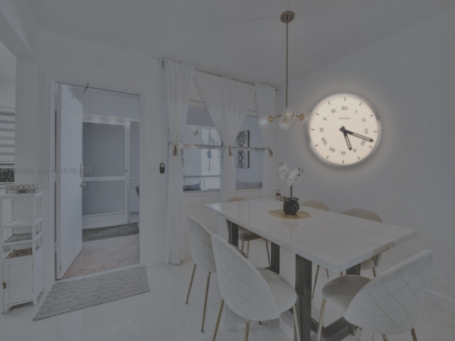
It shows {"hour": 5, "minute": 18}
